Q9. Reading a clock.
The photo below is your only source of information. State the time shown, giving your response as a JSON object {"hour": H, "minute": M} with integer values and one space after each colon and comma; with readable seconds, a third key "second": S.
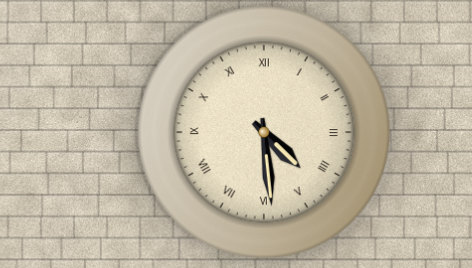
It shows {"hour": 4, "minute": 29}
